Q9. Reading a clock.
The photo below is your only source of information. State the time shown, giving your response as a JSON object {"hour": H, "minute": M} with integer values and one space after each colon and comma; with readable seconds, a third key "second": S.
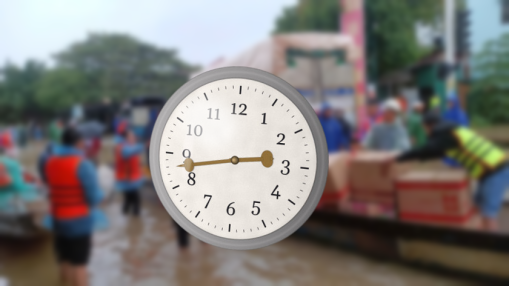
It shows {"hour": 2, "minute": 43}
